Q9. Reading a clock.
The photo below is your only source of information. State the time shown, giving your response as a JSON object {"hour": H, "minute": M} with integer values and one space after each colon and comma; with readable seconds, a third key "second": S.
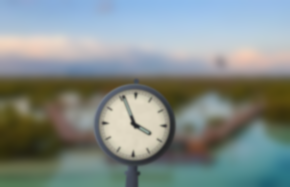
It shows {"hour": 3, "minute": 56}
